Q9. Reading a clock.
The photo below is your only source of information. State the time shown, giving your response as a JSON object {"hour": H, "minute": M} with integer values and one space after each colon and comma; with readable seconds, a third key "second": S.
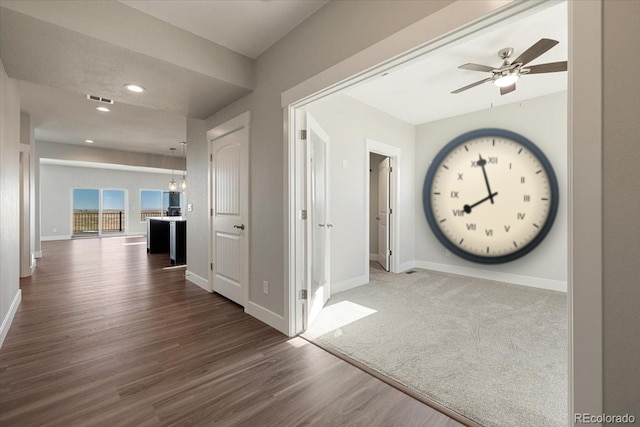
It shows {"hour": 7, "minute": 57}
